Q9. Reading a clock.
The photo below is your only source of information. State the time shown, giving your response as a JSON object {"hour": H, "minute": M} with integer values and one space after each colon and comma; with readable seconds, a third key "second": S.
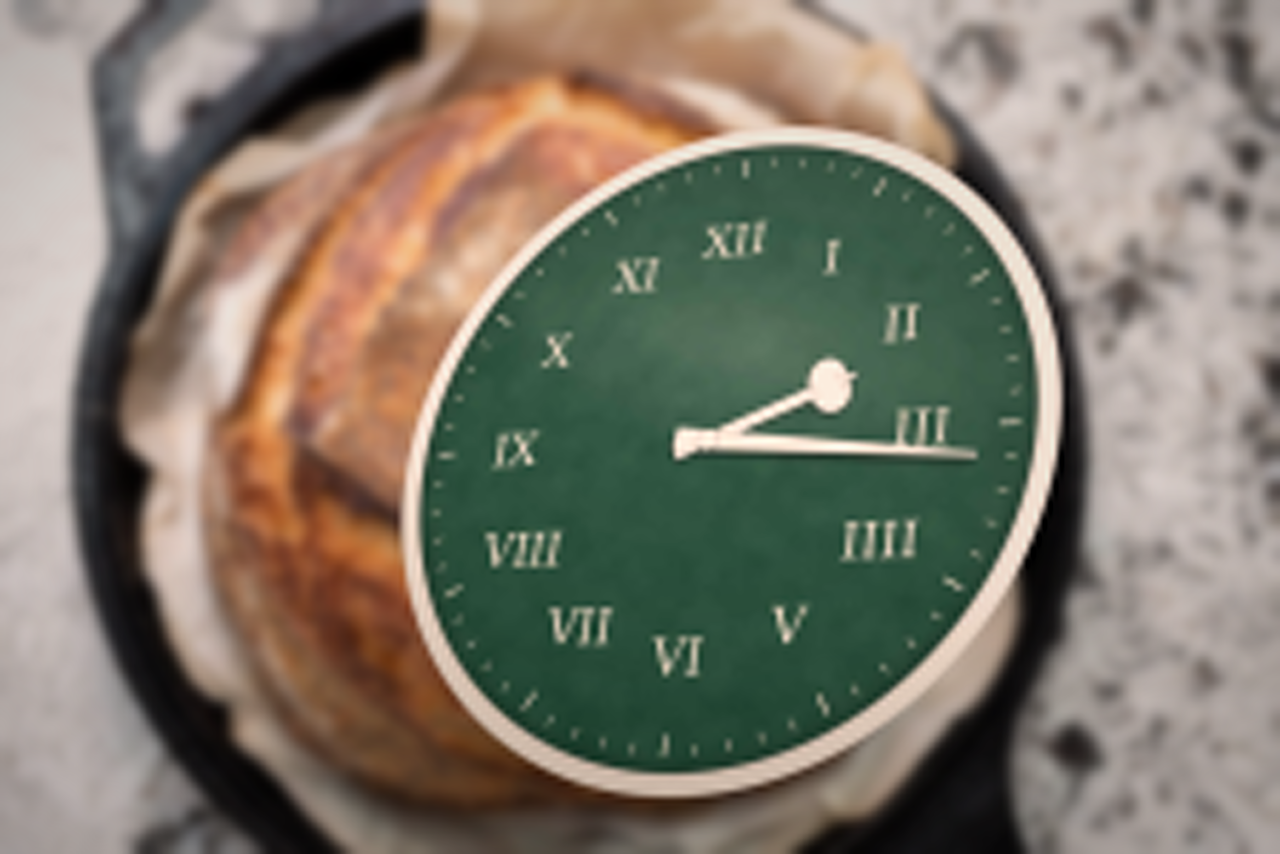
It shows {"hour": 2, "minute": 16}
